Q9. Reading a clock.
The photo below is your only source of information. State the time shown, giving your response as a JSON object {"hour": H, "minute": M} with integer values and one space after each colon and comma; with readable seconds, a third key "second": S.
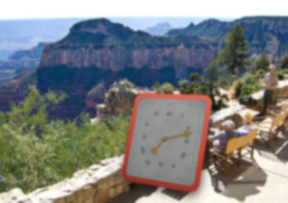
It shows {"hour": 7, "minute": 12}
